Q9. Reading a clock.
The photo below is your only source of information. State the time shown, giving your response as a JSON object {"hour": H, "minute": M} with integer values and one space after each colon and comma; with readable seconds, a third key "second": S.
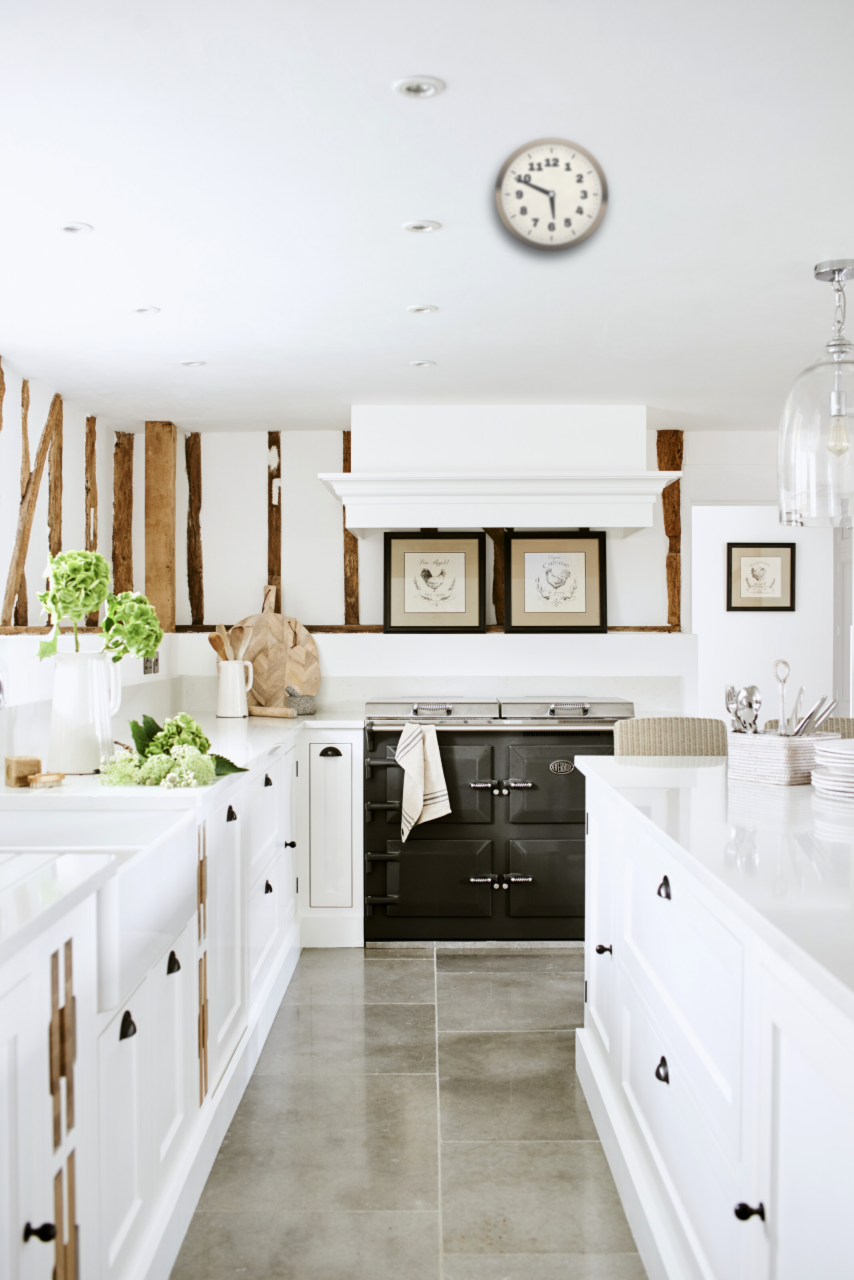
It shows {"hour": 5, "minute": 49}
